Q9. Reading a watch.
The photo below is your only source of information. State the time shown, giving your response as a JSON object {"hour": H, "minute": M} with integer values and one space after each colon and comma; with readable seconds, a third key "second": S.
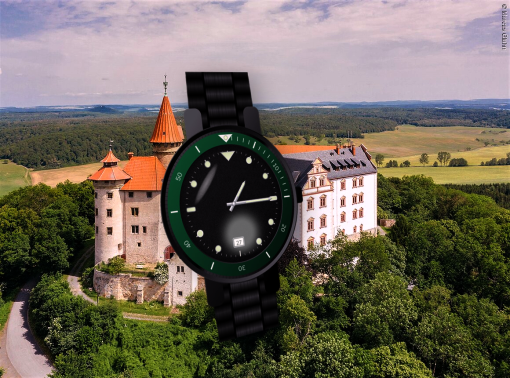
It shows {"hour": 1, "minute": 15}
